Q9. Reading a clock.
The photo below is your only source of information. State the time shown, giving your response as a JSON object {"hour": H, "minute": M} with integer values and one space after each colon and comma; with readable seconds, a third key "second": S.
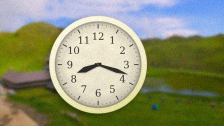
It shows {"hour": 8, "minute": 18}
